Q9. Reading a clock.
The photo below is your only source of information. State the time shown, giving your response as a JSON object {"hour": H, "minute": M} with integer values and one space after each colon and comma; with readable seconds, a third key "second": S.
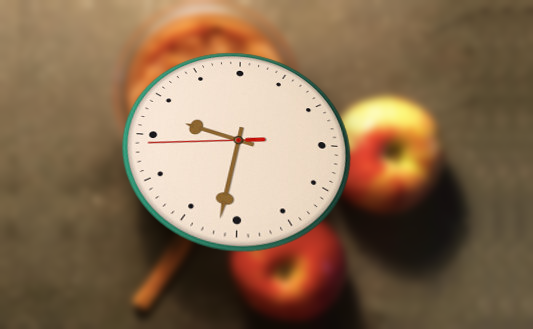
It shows {"hour": 9, "minute": 31, "second": 44}
